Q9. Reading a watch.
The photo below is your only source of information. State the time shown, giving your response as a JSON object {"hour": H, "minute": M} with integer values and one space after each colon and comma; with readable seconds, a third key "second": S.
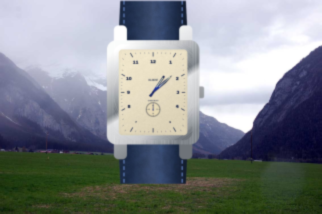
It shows {"hour": 1, "minute": 8}
